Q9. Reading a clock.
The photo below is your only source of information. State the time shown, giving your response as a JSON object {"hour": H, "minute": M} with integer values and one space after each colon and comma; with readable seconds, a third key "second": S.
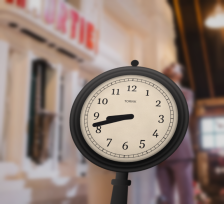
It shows {"hour": 8, "minute": 42}
